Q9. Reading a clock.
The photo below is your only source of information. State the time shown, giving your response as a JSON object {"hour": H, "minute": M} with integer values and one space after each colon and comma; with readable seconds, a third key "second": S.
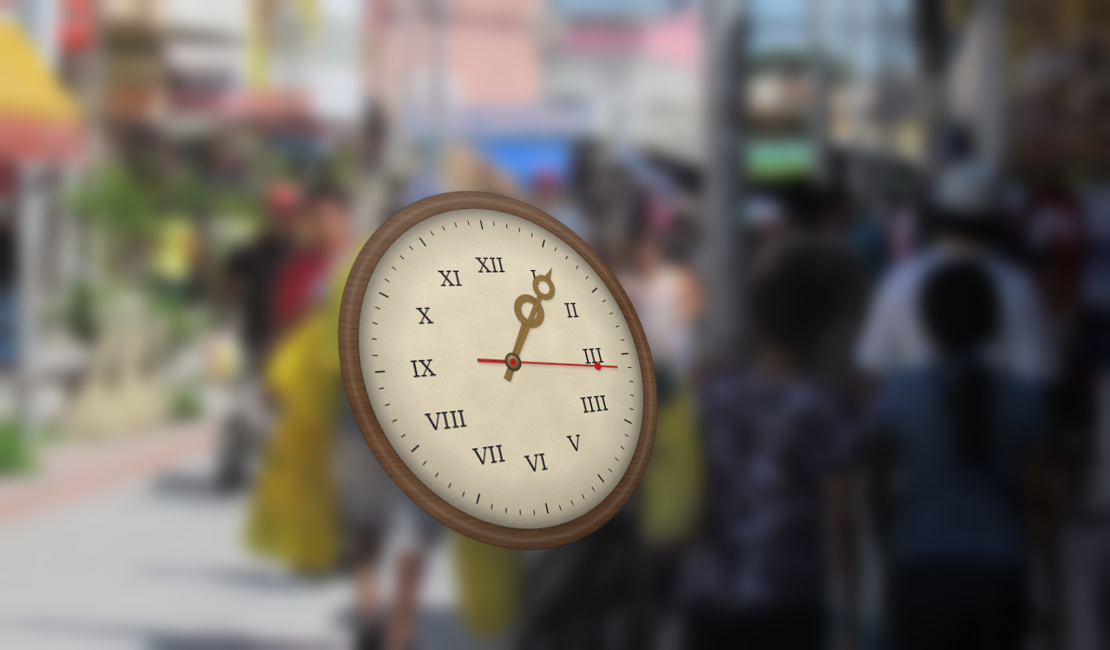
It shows {"hour": 1, "minute": 6, "second": 16}
